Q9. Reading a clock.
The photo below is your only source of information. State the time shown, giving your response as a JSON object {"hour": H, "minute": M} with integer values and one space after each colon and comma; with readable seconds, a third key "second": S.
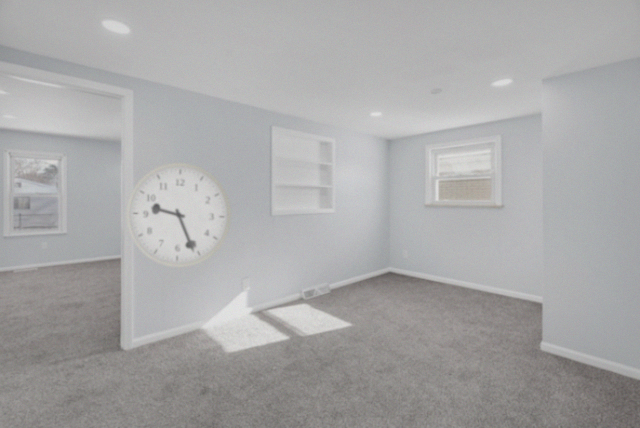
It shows {"hour": 9, "minute": 26}
